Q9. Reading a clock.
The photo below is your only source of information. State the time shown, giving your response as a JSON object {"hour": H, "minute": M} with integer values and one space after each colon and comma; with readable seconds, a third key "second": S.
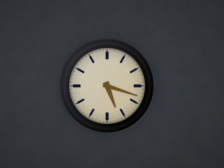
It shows {"hour": 5, "minute": 18}
